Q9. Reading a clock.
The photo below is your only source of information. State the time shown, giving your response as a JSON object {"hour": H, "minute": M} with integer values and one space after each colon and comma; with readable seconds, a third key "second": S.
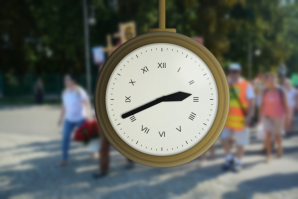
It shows {"hour": 2, "minute": 41}
